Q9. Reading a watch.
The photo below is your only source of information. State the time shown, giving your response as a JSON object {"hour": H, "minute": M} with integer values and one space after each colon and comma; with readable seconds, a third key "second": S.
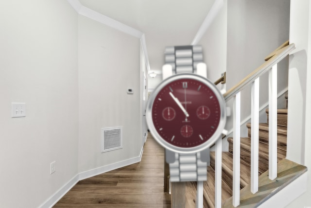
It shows {"hour": 10, "minute": 54}
